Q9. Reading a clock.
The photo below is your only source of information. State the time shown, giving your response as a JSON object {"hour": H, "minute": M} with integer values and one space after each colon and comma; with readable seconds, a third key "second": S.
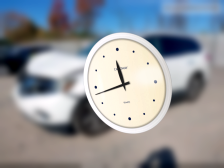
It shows {"hour": 11, "minute": 43}
